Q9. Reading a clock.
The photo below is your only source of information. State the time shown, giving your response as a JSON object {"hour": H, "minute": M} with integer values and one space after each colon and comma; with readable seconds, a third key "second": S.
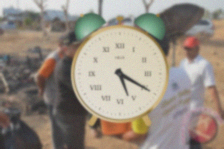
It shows {"hour": 5, "minute": 20}
